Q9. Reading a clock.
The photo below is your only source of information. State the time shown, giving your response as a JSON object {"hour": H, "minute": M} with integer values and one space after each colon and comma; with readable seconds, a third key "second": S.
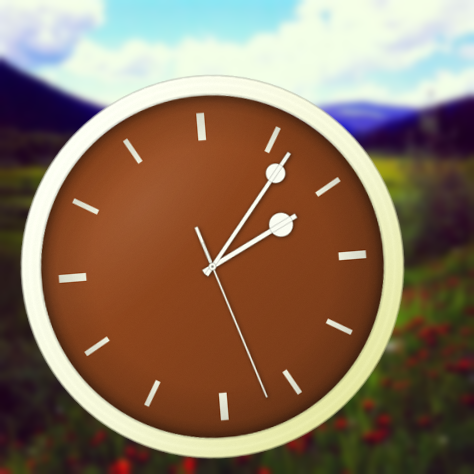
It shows {"hour": 2, "minute": 6, "second": 27}
